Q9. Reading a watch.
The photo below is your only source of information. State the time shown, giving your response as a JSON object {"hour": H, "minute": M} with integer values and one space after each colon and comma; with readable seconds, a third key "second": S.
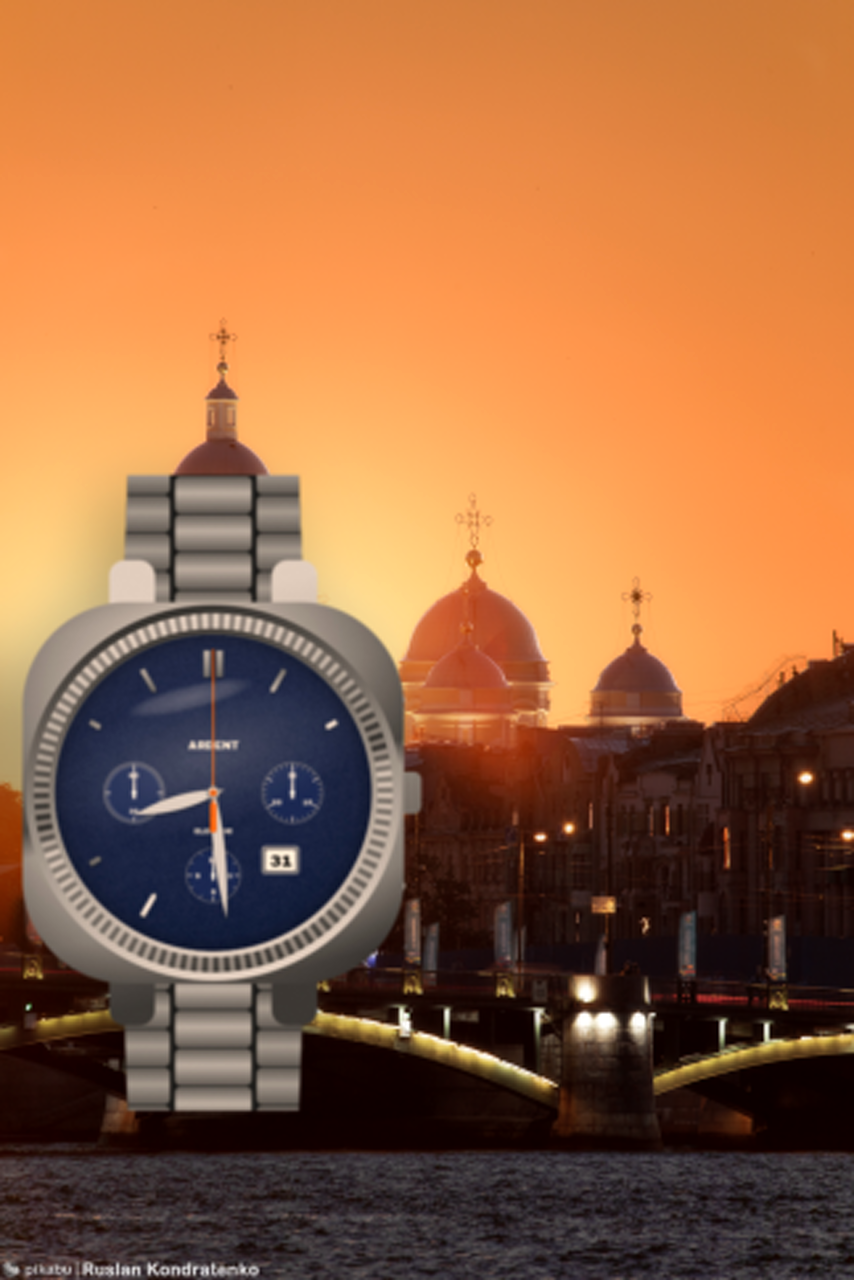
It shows {"hour": 8, "minute": 29}
